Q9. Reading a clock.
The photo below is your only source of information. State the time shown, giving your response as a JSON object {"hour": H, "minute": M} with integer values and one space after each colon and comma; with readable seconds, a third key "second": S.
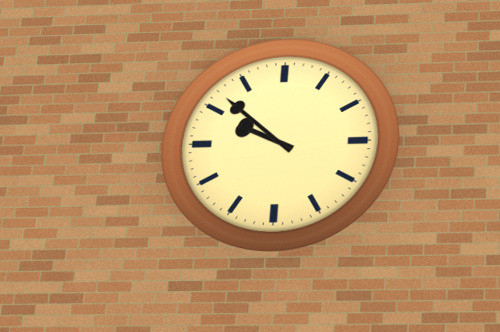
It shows {"hour": 9, "minute": 52}
